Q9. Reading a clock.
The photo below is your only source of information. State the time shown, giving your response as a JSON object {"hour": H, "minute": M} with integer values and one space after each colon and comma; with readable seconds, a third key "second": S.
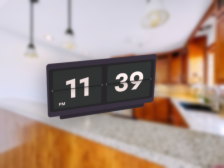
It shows {"hour": 11, "minute": 39}
